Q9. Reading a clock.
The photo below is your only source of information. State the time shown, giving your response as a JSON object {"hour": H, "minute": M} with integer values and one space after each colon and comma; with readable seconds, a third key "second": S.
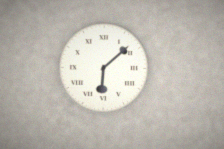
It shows {"hour": 6, "minute": 8}
